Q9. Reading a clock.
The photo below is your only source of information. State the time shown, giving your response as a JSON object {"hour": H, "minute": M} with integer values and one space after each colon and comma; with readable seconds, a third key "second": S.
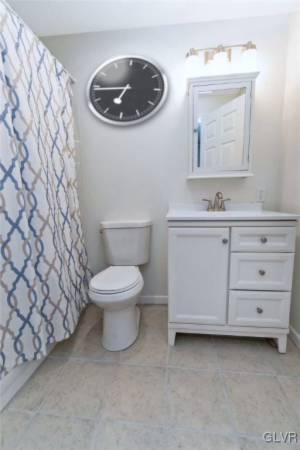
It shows {"hour": 6, "minute": 44}
